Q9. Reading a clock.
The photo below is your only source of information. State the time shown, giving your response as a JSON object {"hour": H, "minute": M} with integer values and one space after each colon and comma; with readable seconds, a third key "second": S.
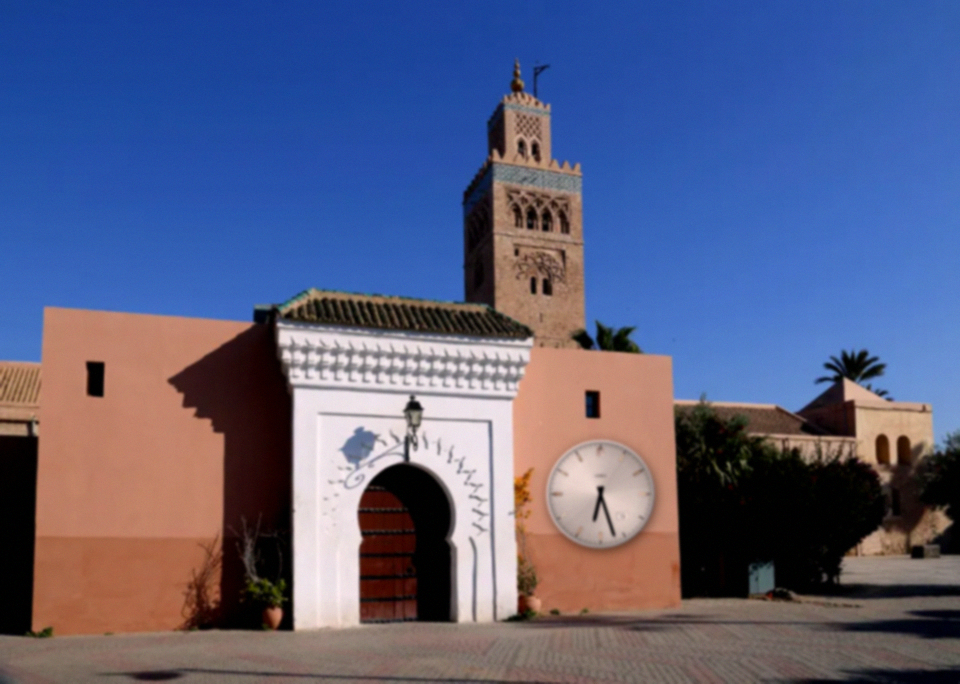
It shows {"hour": 6, "minute": 27}
